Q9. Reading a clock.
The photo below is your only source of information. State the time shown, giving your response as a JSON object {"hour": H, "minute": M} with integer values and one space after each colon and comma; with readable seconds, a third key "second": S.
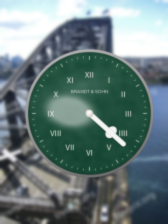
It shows {"hour": 4, "minute": 22}
